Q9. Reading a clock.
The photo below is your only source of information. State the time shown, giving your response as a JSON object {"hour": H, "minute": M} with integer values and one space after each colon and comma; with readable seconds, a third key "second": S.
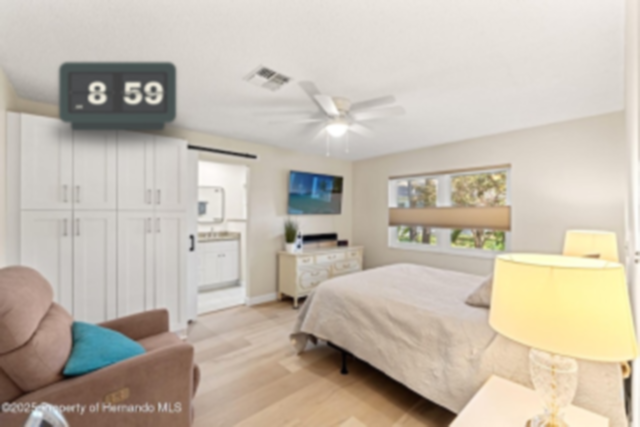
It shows {"hour": 8, "minute": 59}
